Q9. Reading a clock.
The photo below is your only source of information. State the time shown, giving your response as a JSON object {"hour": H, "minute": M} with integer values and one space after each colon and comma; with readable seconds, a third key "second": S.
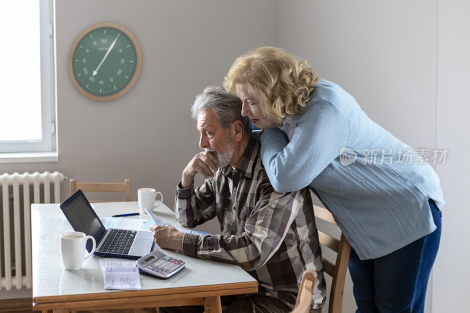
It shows {"hour": 7, "minute": 5}
